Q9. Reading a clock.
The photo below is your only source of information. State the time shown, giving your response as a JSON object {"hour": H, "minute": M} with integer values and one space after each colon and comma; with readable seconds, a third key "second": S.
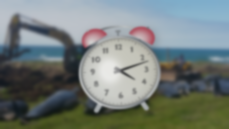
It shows {"hour": 4, "minute": 12}
